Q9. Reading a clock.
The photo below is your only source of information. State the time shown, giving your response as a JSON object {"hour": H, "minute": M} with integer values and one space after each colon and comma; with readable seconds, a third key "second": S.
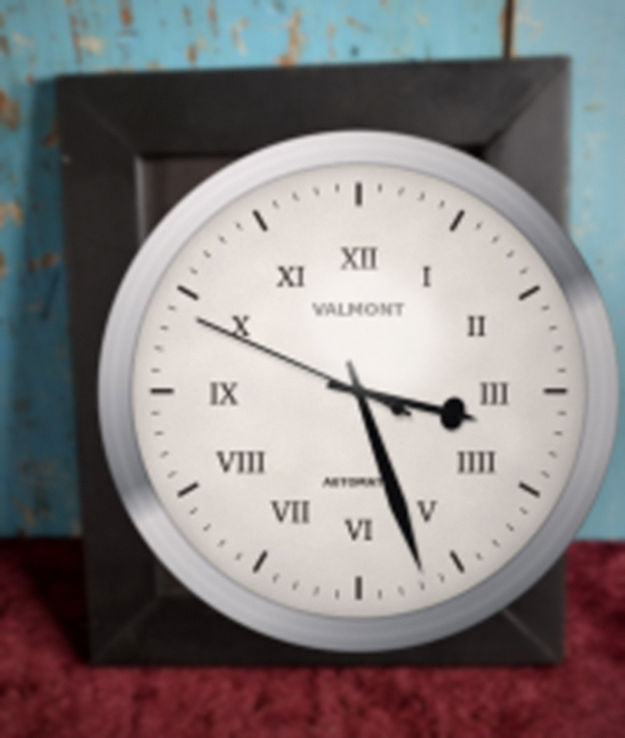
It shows {"hour": 3, "minute": 26, "second": 49}
